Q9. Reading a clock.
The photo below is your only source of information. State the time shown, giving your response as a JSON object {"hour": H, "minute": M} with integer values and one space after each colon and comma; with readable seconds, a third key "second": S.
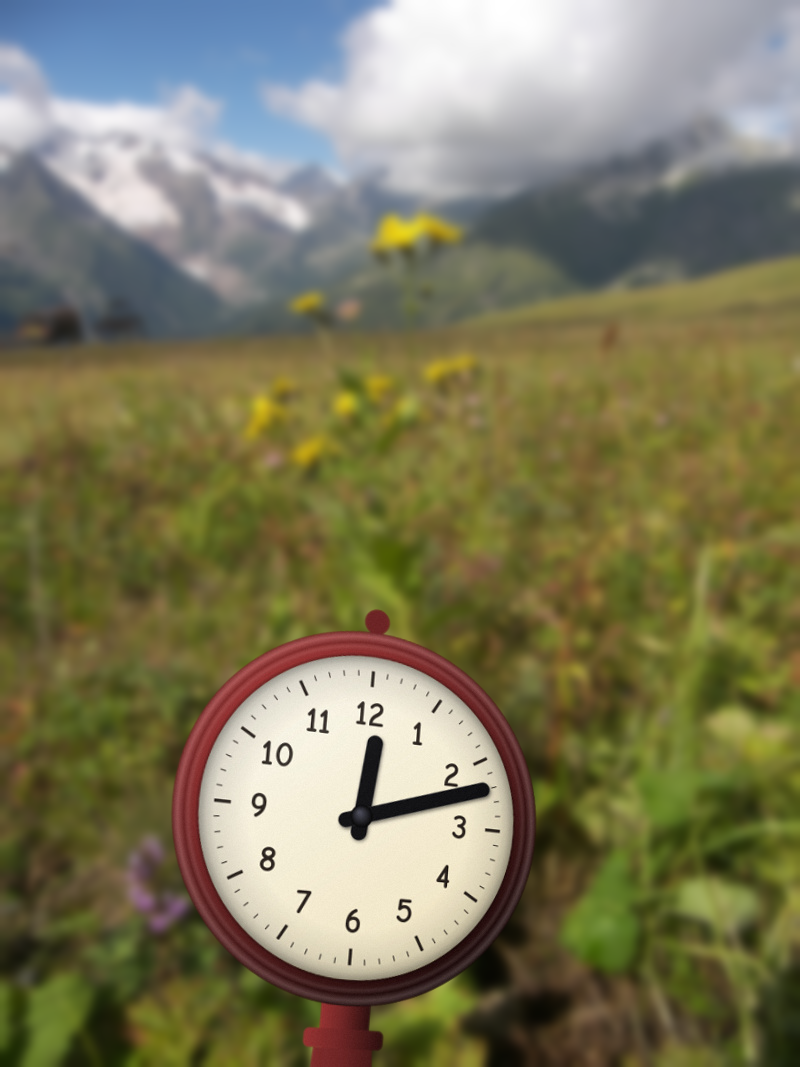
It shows {"hour": 12, "minute": 12}
